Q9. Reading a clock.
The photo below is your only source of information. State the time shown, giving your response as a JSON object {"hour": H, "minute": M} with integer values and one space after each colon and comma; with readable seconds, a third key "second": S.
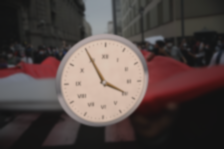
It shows {"hour": 3, "minute": 55}
